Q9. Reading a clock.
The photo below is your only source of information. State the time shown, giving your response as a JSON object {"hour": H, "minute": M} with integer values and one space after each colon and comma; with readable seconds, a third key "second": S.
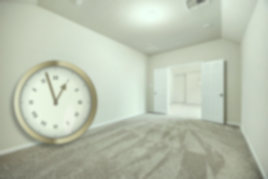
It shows {"hour": 12, "minute": 57}
